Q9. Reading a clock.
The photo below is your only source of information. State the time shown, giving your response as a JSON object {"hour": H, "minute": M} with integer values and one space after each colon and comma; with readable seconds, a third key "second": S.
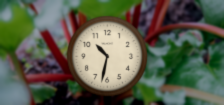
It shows {"hour": 10, "minute": 32}
